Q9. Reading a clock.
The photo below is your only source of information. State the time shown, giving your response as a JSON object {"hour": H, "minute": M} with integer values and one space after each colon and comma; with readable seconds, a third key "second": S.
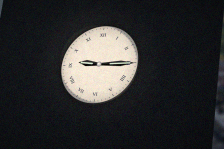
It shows {"hour": 9, "minute": 15}
